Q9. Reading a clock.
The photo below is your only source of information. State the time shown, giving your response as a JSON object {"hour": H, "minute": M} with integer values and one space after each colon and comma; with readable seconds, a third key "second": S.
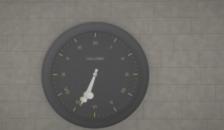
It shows {"hour": 6, "minute": 34}
